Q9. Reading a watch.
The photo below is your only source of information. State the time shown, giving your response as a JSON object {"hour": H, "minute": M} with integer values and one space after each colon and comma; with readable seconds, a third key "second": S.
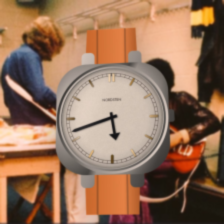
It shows {"hour": 5, "minute": 42}
